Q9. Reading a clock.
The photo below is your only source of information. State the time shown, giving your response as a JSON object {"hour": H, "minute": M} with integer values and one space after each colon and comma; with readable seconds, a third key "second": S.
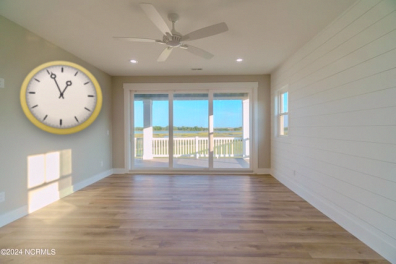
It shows {"hour": 12, "minute": 56}
